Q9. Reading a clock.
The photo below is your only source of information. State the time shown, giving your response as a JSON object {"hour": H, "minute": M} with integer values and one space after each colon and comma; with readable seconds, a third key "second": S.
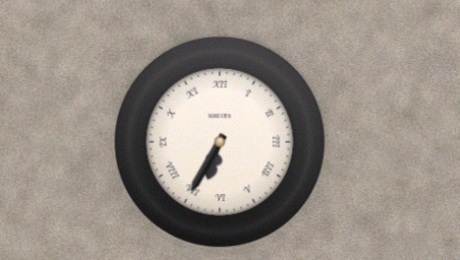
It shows {"hour": 6, "minute": 35}
